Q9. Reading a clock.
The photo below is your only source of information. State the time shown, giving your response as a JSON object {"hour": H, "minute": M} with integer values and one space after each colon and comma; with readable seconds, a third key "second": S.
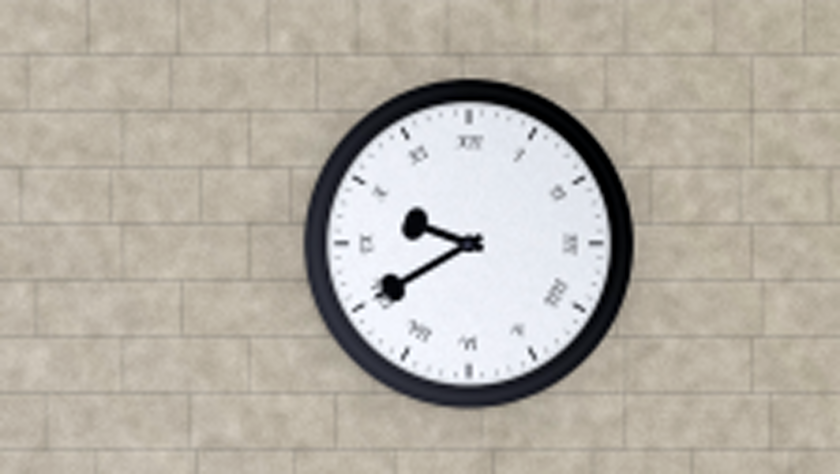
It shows {"hour": 9, "minute": 40}
